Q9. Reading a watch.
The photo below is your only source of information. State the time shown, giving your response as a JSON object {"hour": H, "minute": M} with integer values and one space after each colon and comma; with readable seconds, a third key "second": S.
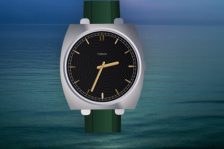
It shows {"hour": 2, "minute": 34}
